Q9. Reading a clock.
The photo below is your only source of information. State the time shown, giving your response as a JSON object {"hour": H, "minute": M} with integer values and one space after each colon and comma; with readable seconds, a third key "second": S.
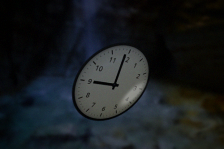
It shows {"hour": 8, "minute": 59}
